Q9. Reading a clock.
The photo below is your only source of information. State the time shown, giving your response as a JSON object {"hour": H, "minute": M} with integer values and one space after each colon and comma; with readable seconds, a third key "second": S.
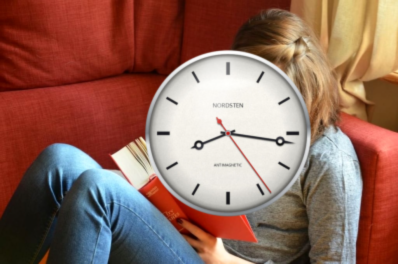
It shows {"hour": 8, "minute": 16, "second": 24}
